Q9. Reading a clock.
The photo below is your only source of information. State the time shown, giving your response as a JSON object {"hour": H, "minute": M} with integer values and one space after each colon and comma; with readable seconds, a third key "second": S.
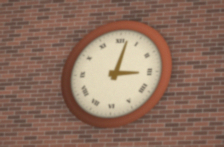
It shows {"hour": 3, "minute": 2}
